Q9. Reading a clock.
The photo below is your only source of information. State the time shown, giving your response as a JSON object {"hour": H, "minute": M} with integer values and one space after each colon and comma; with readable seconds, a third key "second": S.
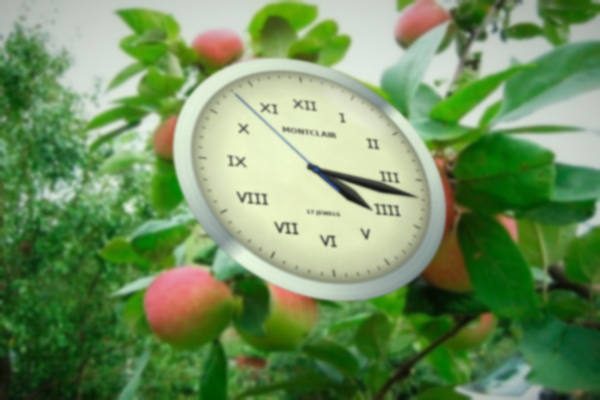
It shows {"hour": 4, "minute": 16, "second": 53}
